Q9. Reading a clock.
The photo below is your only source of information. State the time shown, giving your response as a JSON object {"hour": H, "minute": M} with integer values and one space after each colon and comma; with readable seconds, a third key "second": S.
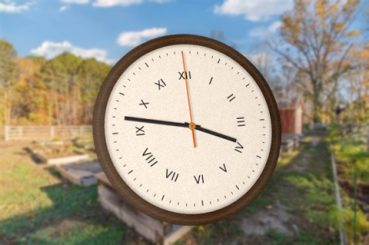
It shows {"hour": 3, "minute": 47, "second": 0}
